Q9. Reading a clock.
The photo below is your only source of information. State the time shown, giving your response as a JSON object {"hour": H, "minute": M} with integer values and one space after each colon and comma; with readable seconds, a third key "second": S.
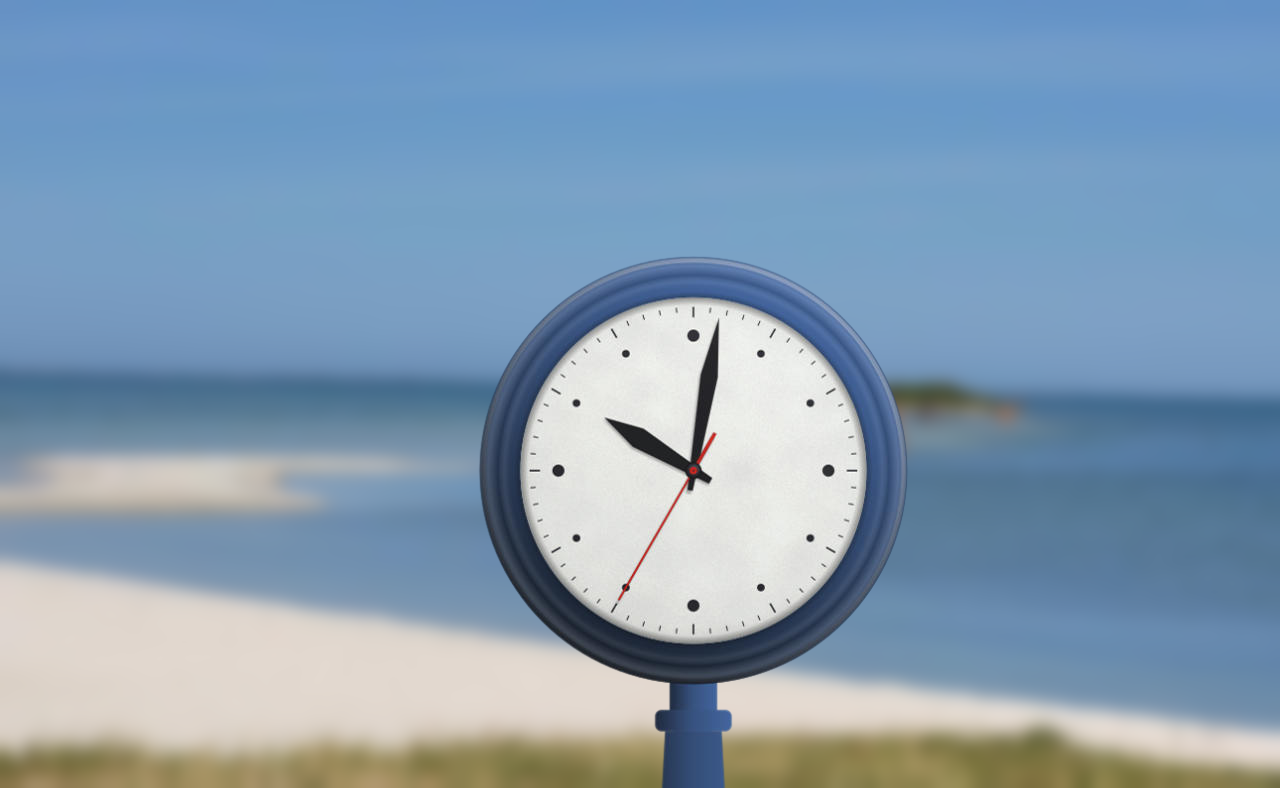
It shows {"hour": 10, "minute": 1, "second": 35}
